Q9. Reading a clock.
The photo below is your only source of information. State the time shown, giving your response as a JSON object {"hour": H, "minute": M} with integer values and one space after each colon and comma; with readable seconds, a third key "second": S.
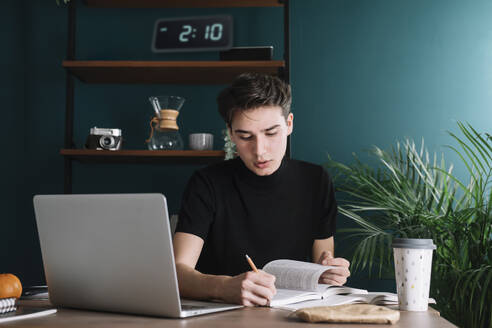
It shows {"hour": 2, "minute": 10}
